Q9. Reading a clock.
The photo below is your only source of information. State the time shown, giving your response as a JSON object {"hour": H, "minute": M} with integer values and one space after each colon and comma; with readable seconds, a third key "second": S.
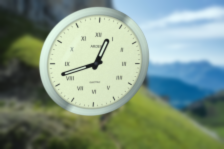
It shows {"hour": 12, "minute": 42}
